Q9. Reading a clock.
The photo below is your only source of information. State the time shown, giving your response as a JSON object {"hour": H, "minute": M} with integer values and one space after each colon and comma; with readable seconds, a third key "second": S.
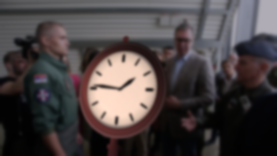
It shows {"hour": 1, "minute": 46}
